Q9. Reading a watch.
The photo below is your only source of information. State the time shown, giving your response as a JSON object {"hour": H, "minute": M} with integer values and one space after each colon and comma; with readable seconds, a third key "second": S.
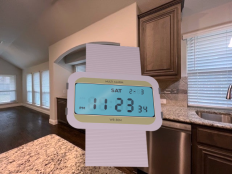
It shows {"hour": 11, "minute": 23, "second": 34}
